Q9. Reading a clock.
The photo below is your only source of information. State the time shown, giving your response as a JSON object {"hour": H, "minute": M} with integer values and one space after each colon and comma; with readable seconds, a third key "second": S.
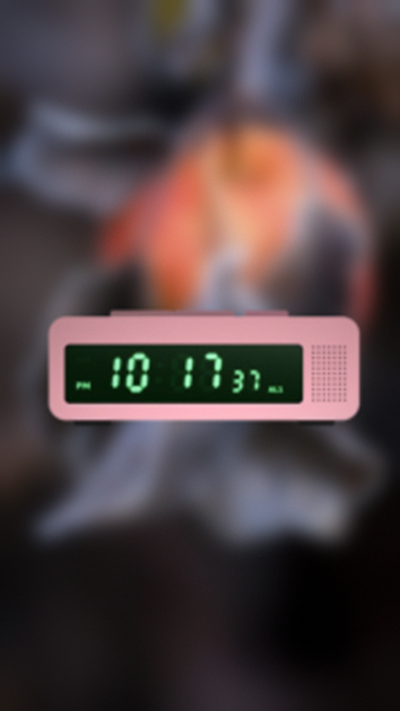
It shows {"hour": 10, "minute": 17, "second": 37}
